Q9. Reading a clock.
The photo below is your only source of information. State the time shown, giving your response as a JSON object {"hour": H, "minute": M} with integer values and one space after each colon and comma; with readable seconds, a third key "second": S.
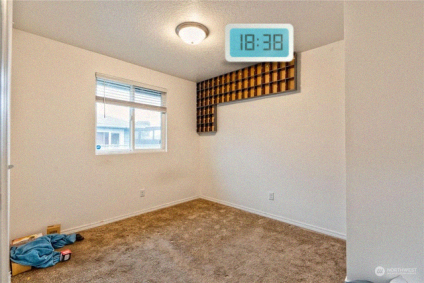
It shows {"hour": 18, "minute": 38}
